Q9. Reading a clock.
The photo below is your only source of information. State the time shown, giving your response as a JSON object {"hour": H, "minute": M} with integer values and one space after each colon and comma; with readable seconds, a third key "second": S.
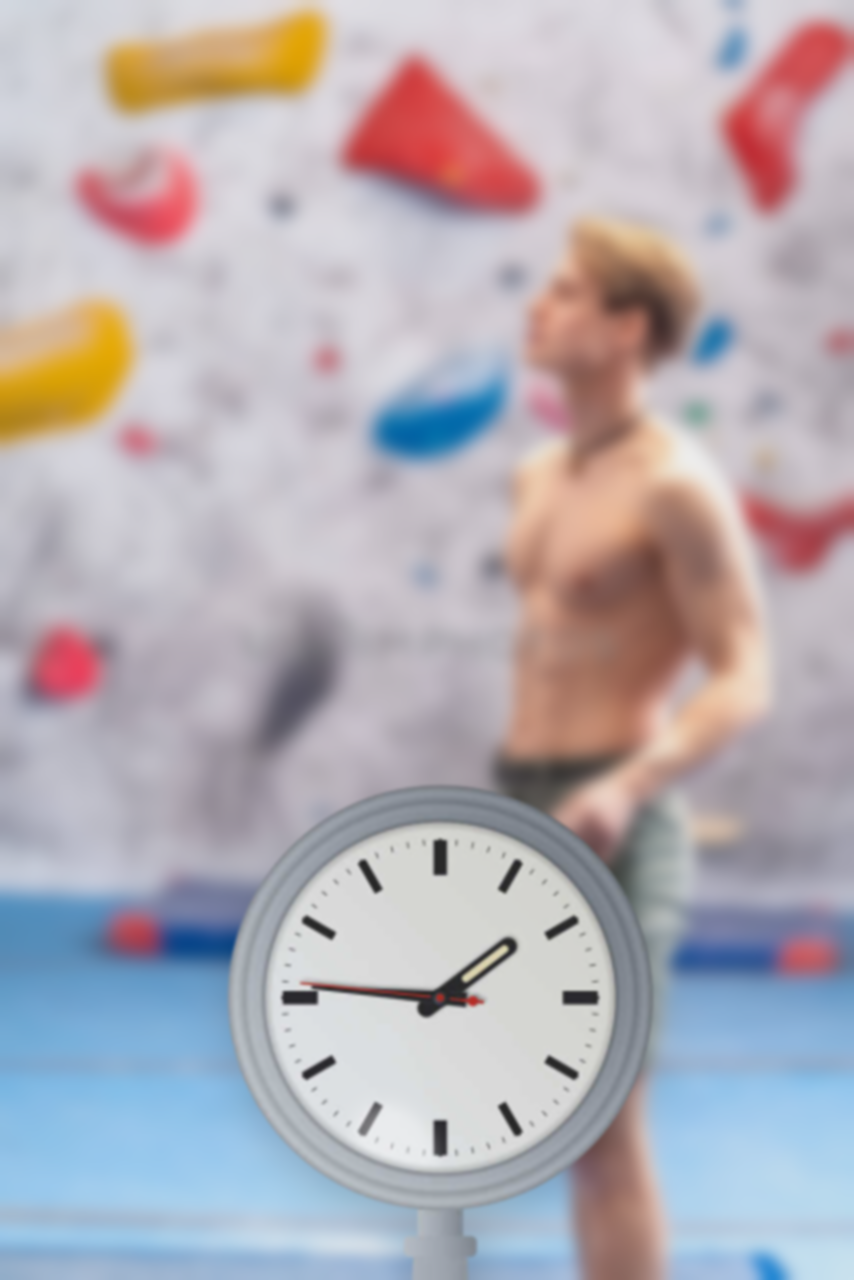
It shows {"hour": 1, "minute": 45, "second": 46}
